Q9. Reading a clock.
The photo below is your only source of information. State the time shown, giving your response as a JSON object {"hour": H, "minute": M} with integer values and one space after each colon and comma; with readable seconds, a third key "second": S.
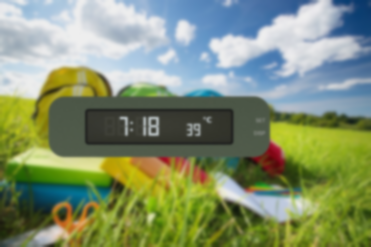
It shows {"hour": 7, "minute": 18}
